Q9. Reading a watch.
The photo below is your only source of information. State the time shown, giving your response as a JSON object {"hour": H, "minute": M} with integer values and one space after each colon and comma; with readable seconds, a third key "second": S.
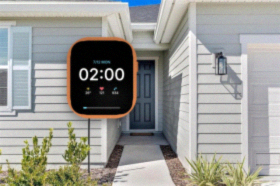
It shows {"hour": 2, "minute": 0}
